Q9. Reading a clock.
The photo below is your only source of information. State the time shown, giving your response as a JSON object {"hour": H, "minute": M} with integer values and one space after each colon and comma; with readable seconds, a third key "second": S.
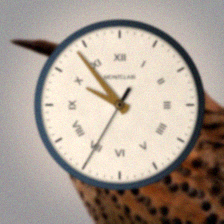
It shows {"hour": 9, "minute": 53, "second": 35}
